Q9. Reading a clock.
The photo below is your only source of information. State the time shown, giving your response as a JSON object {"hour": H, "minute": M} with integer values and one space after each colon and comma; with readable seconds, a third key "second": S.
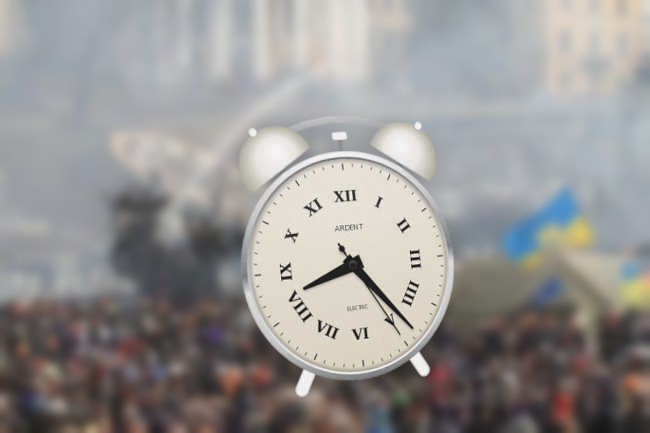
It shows {"hour": 8, "minute": 23, "second": 25}
